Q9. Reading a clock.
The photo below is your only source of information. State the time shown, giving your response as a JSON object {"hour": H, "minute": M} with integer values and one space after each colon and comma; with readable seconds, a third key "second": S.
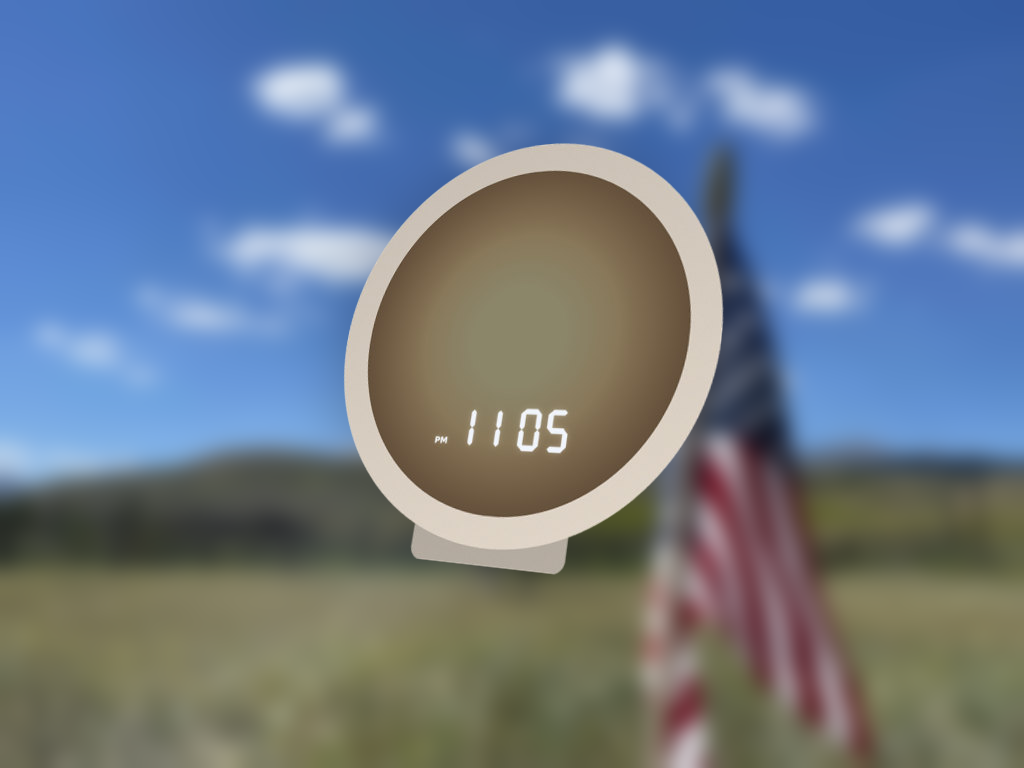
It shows {"hour": 11, "minute": 5}
